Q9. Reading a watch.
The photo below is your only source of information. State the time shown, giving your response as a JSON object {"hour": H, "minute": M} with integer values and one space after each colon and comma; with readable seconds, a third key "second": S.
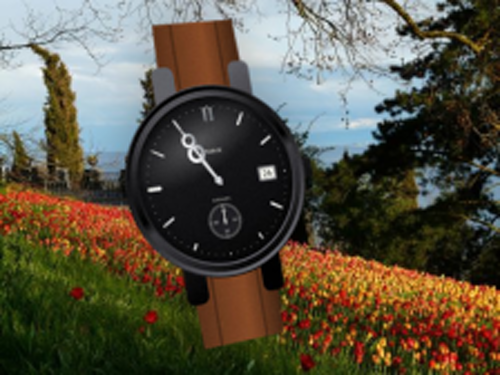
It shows {"hour": 10, "minute": 55}
